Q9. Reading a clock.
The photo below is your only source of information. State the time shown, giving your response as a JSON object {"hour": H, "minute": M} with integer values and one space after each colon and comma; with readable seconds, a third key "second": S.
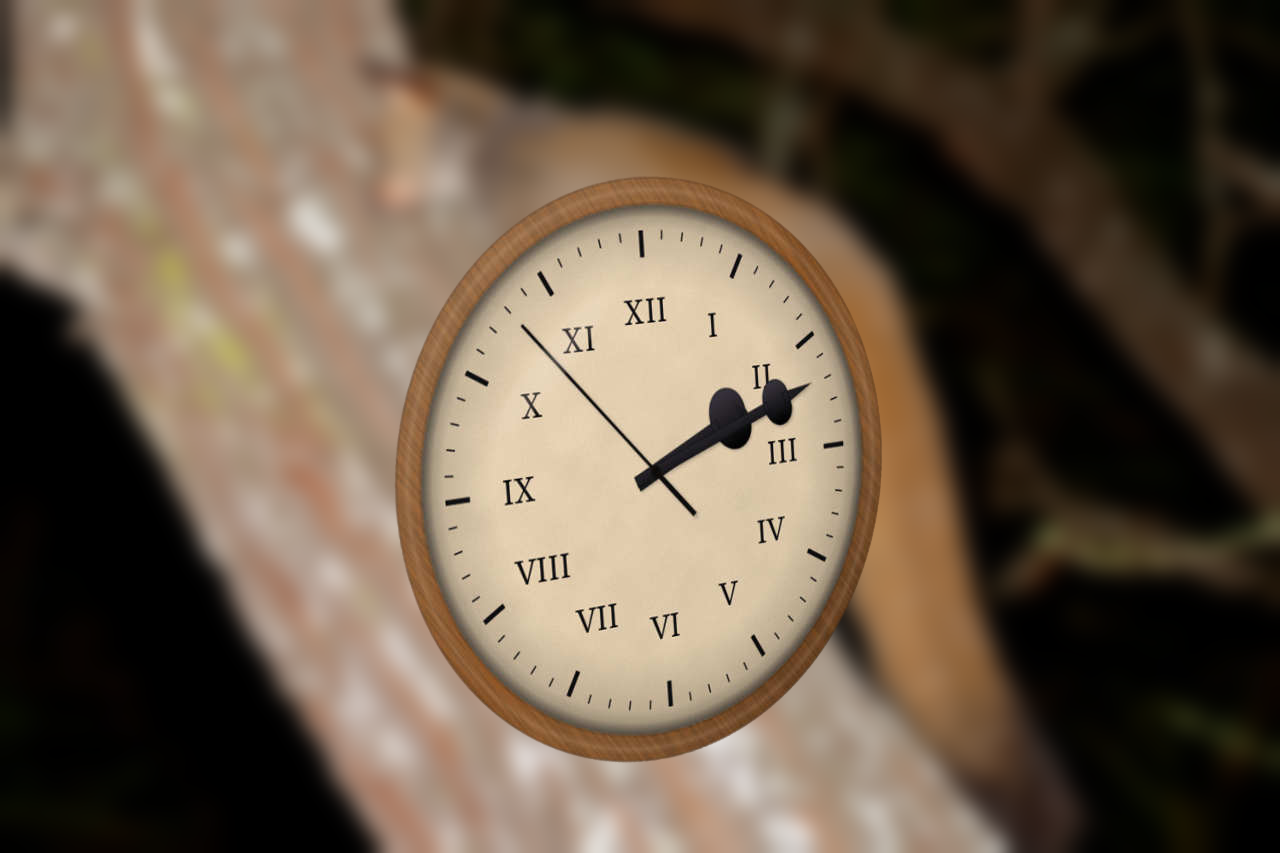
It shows {"hour": 2, "minute": 11, "second": 53}
